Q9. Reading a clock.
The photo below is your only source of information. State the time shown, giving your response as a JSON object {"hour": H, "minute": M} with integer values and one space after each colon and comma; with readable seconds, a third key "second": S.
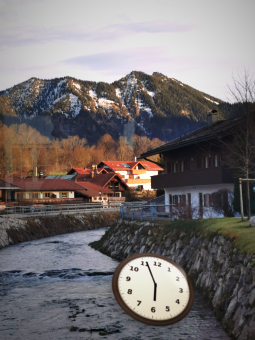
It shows {"hour": 5, "minute": 56}
